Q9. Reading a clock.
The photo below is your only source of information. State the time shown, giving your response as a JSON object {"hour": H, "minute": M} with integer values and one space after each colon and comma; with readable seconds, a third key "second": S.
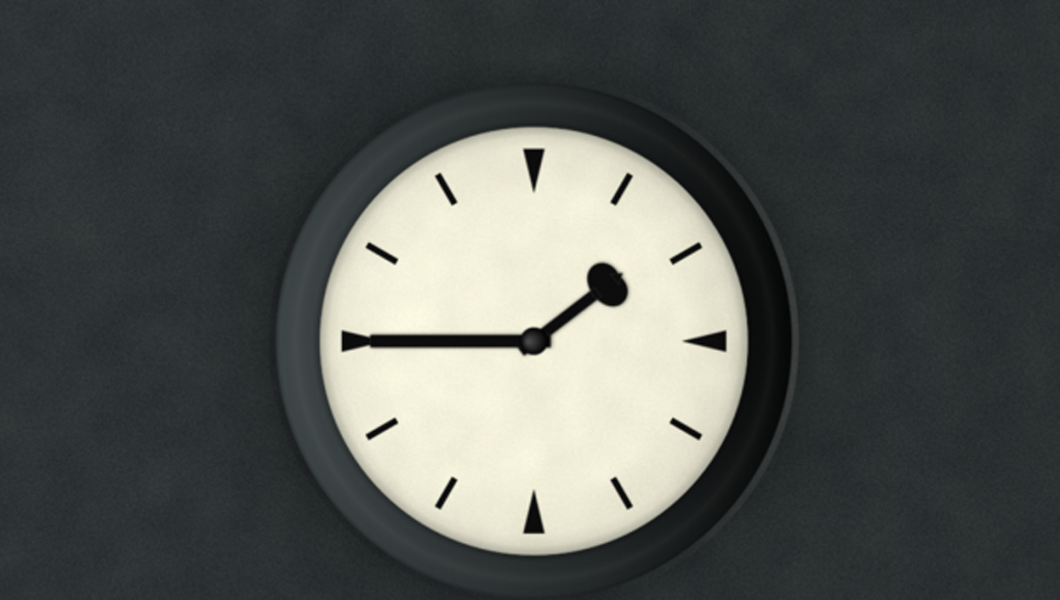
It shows {"hour": 1, "minute": 45}
